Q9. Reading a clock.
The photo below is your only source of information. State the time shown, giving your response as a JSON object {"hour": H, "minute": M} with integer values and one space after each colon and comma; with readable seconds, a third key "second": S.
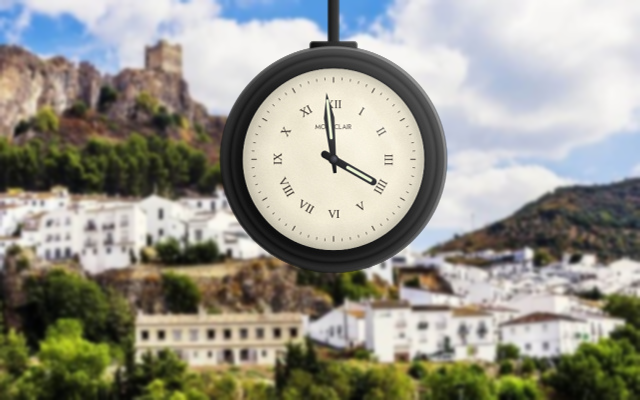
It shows {"hour": 3, "minute": 59}
